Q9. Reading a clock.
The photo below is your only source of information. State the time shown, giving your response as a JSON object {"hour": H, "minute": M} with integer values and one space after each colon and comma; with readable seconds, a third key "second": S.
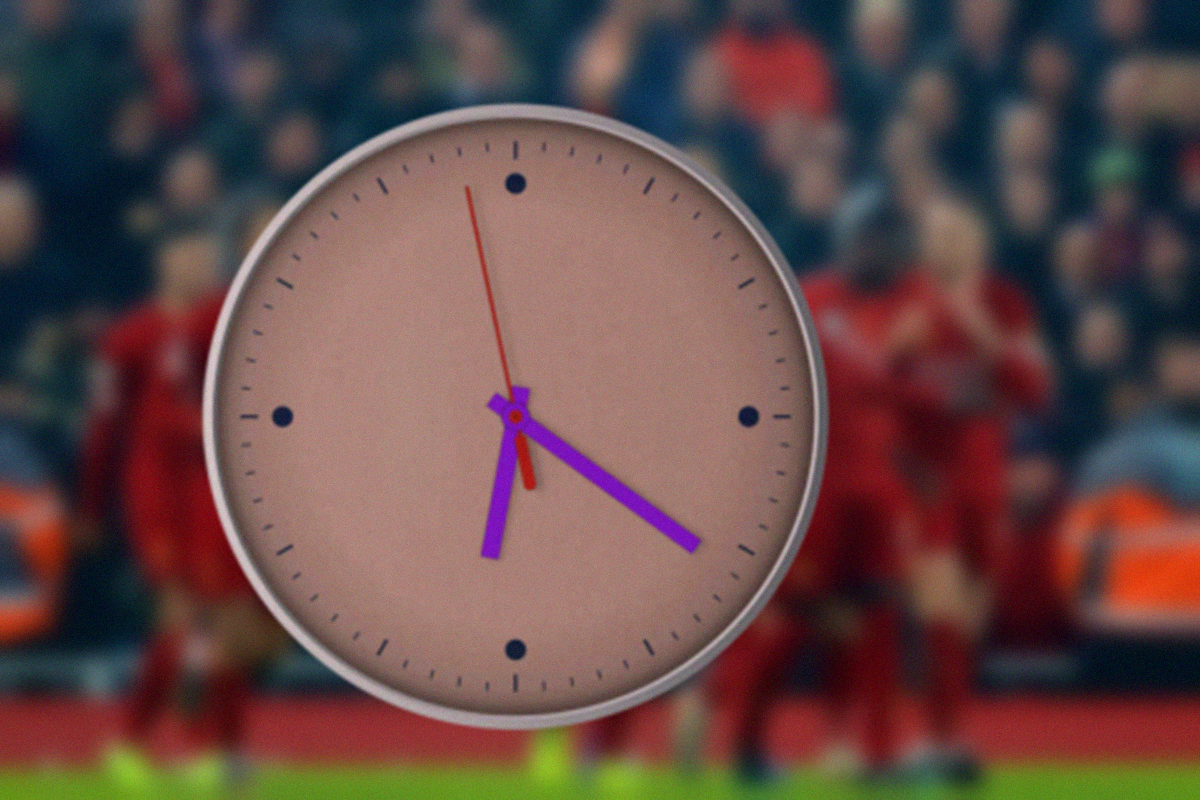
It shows {"hour": 6, "minute": 20, "second": 58}
